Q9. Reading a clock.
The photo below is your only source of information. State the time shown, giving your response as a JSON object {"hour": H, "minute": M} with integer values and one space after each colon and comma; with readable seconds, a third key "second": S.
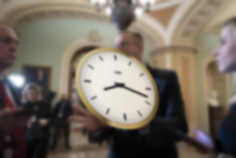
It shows {"hour": 8, "minute": 18}
